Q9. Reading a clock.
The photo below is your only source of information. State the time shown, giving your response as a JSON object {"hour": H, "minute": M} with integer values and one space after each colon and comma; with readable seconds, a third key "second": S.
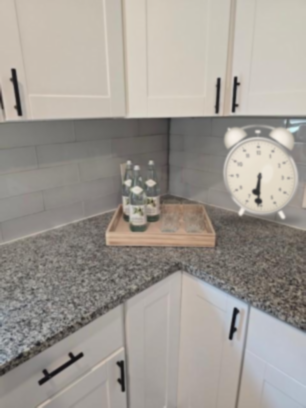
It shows {"hour": 6, "minute": 31}
